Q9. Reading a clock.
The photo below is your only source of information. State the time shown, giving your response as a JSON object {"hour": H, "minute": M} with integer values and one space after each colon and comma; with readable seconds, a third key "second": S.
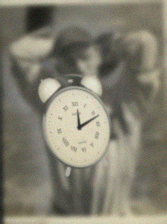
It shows {"hour": 12, "minute": 12}
